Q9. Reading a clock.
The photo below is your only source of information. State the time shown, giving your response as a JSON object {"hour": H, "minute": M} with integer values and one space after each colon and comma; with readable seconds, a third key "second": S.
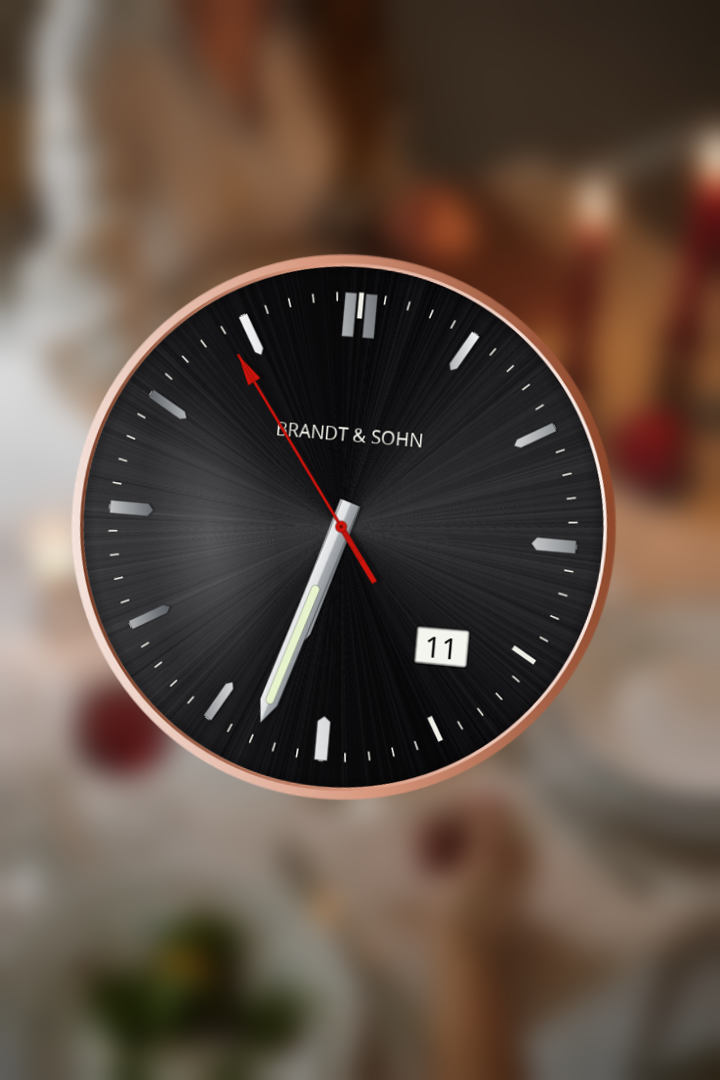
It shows {"hour": 6, "minute": 32, "second": 54}
